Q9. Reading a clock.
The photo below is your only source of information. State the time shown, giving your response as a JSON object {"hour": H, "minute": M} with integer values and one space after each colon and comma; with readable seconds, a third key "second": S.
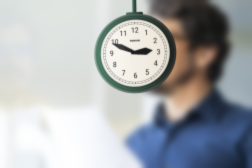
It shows {"hour": 2, "minute": 49}
